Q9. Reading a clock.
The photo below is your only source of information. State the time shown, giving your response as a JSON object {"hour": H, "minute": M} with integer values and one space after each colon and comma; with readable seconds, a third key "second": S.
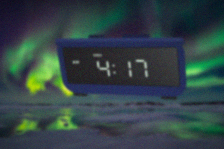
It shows {"hour": 4, "minute": 17}
